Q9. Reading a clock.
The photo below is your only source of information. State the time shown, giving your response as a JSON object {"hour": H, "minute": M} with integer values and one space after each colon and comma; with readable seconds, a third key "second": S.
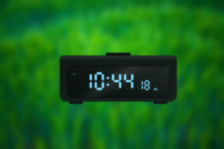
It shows {"hour": 10, "minute": 44, "second": 18}
